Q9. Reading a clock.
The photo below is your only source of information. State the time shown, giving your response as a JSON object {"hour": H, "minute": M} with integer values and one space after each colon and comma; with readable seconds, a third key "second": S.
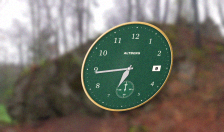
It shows {"hour": 6, "minute": 44}
